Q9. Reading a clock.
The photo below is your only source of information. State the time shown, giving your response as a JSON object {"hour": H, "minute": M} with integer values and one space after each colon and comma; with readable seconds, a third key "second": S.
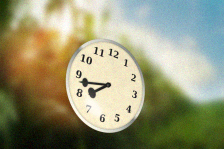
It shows {"hour": 7, "minute": 43}
